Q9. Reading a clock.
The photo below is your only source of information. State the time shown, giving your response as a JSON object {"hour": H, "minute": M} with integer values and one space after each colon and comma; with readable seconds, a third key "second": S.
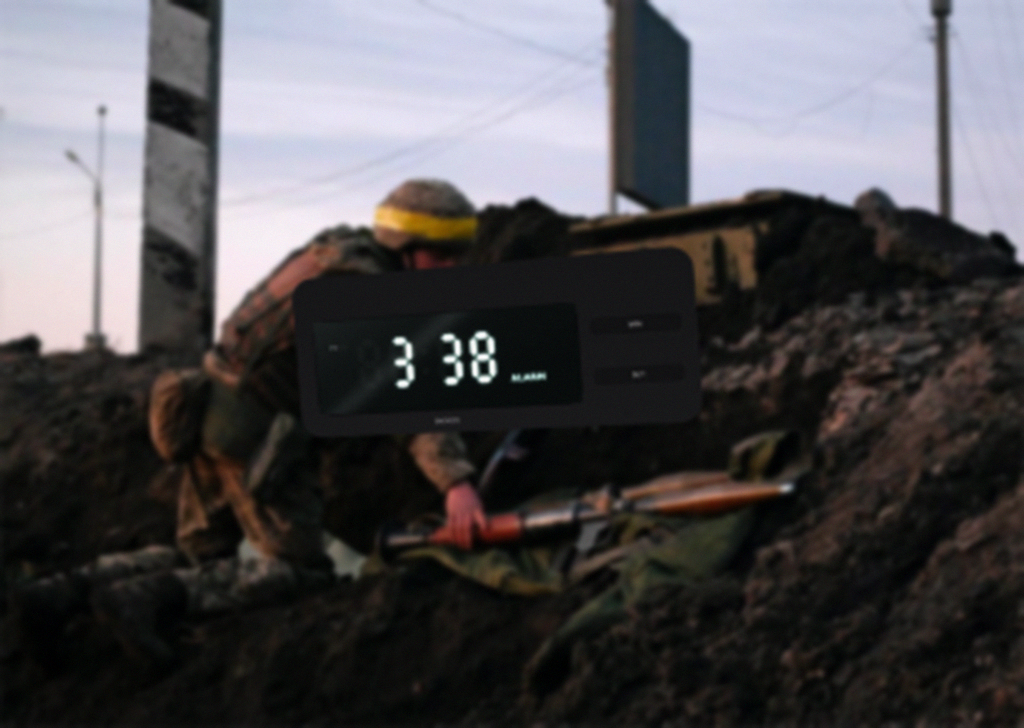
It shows {"hour": 3, "minute": 38}
